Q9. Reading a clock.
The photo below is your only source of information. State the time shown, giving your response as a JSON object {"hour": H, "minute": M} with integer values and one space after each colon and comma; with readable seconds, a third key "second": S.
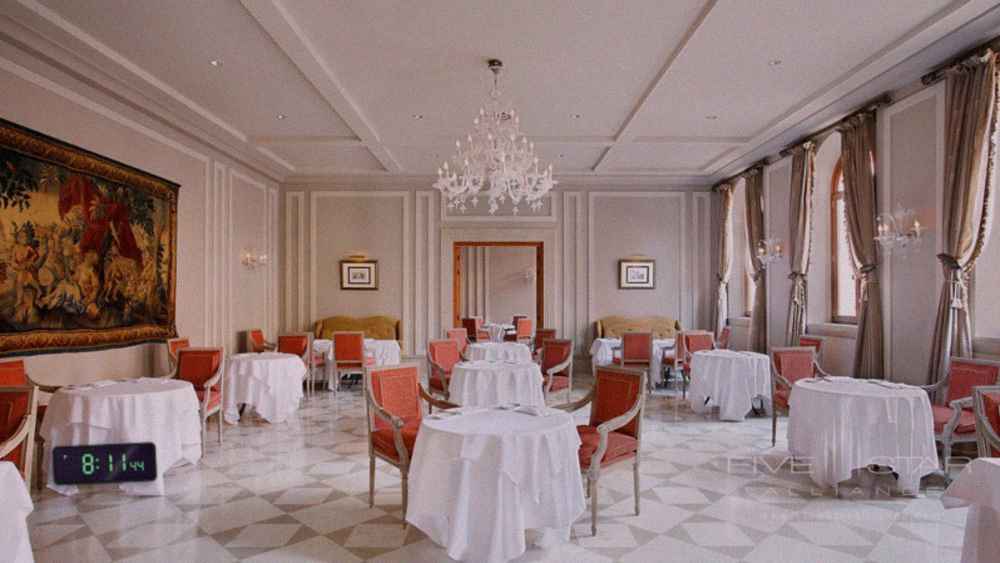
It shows {"hour": 8, "minute": 11, "second": 44}
